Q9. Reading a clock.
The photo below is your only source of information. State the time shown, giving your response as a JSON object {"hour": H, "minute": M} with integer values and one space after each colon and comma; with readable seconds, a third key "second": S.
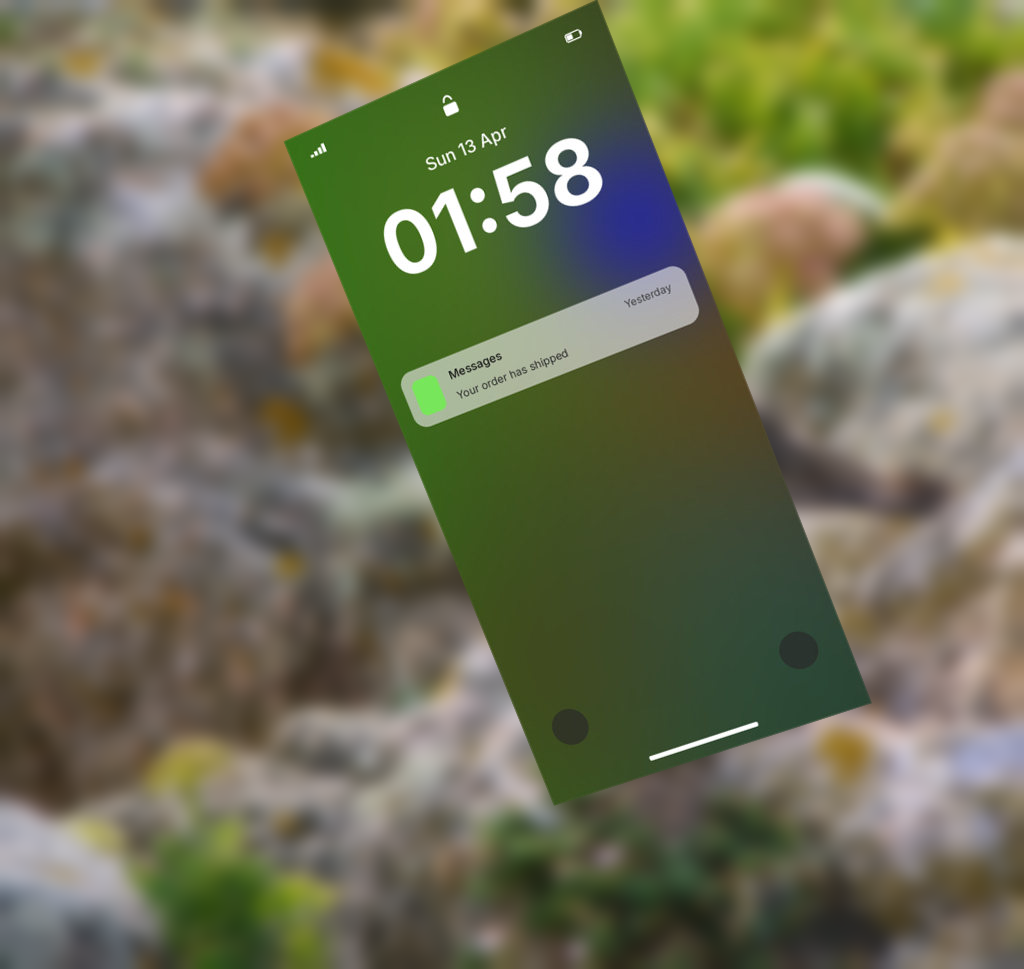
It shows {"hour": 1, "minute": 58}
